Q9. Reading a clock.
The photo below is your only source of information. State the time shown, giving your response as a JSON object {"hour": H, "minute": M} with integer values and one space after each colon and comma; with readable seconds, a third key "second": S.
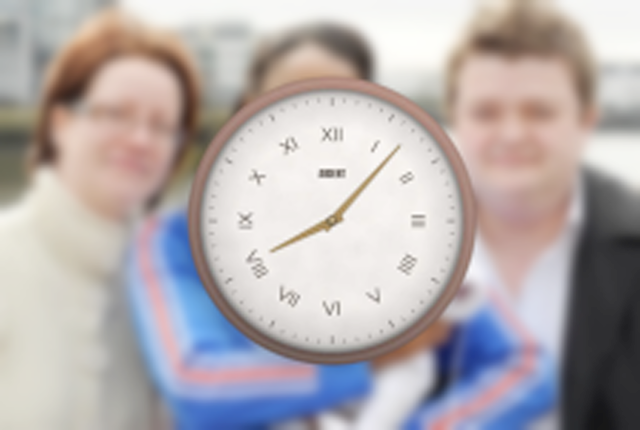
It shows {"hour": 8, "minute": 7}
